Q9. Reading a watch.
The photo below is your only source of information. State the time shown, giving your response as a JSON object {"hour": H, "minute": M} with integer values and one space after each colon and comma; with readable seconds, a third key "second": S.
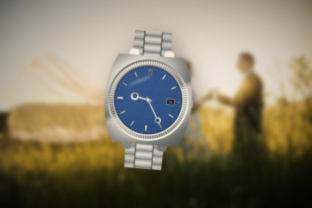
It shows {"hour": 9, "minute": 25}
